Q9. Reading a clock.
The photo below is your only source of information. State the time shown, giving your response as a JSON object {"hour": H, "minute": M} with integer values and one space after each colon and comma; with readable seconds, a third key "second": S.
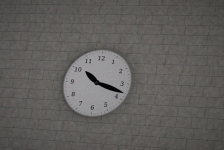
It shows {"hour": 10, "minute": 18}
